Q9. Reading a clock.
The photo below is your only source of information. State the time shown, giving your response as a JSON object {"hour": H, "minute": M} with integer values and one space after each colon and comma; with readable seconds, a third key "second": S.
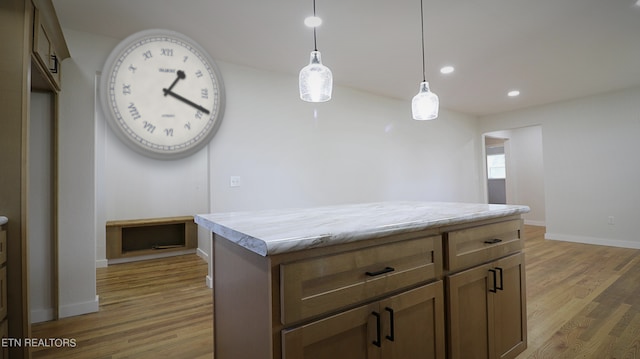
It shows {"hour": 1, "minute": 19}
